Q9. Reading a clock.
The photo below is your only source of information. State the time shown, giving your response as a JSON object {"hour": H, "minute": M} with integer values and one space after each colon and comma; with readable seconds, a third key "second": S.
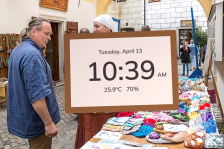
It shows {"hour": 10, "minute": 39}
